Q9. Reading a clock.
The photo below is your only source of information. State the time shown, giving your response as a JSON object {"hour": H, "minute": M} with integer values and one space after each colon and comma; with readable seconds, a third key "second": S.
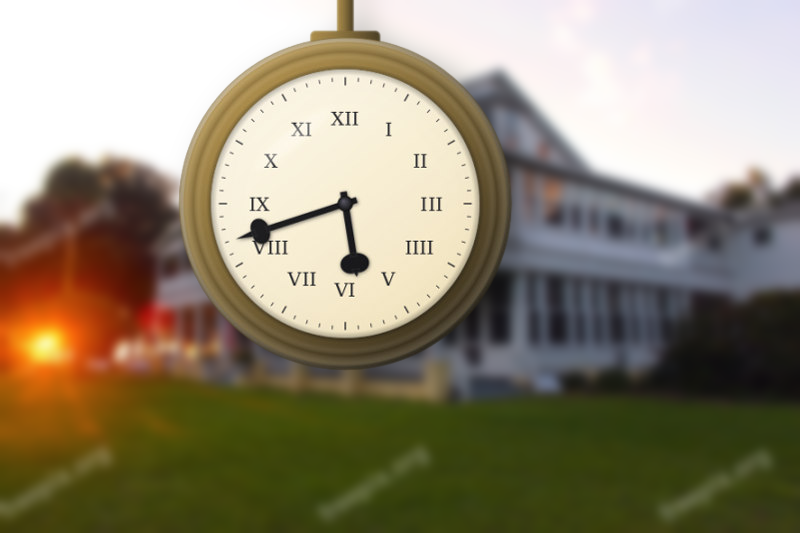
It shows {"hour": 5, "minute": 42}
